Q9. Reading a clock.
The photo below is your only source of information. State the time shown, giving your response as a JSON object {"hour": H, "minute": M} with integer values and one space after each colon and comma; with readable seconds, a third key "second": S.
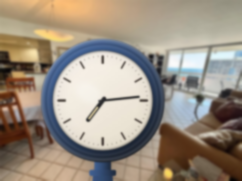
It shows {"hour": 7, "minute": 14}
